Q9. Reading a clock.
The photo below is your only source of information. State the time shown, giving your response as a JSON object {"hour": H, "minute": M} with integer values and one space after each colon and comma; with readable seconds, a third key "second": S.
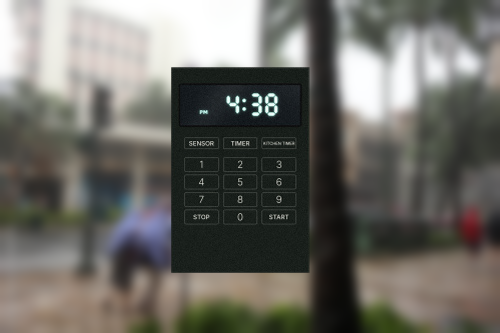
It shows {"hour": 4, "minute": 38}
